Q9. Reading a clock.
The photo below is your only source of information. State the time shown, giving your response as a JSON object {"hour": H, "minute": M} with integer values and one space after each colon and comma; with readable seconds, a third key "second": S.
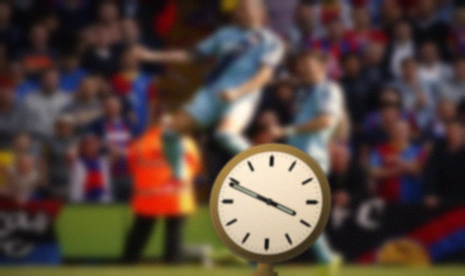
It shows {"hour": 3, "minute": 49}
